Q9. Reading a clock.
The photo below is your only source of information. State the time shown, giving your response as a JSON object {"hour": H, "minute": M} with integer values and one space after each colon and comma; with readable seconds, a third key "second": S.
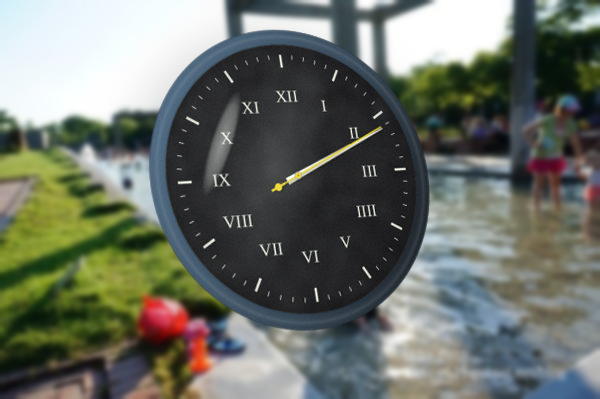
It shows {"hour": 2, "minute": 11, "second": 11}
